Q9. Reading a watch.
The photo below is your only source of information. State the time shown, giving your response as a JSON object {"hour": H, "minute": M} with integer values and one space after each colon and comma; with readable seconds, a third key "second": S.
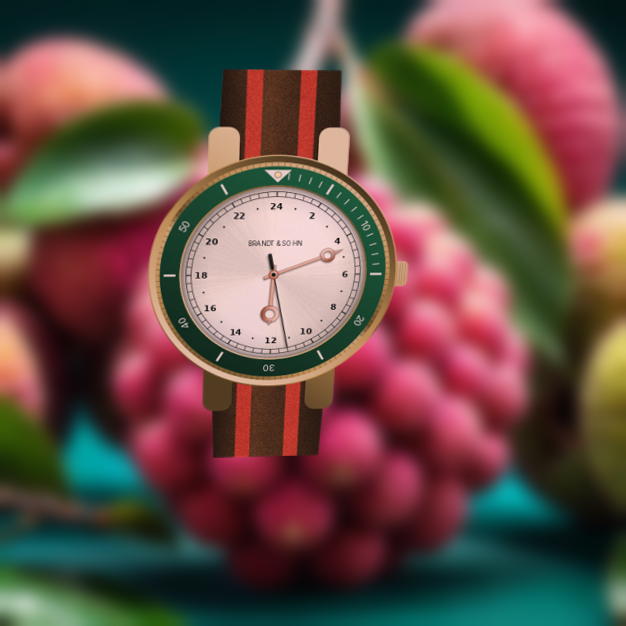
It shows {"hour": 12, "minute": 11, "second": 28}
